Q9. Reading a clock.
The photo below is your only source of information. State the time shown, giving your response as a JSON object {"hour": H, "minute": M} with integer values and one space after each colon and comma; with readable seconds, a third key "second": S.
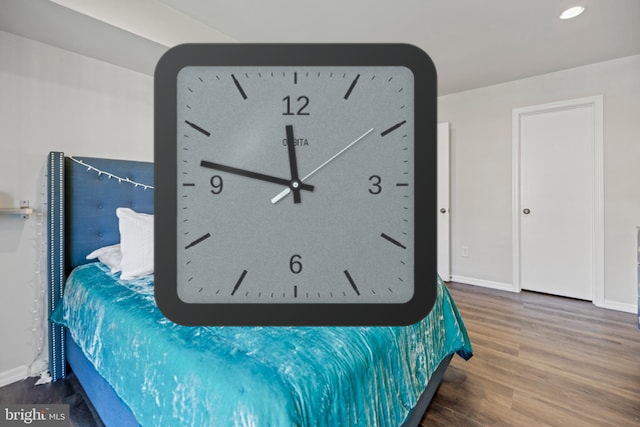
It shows {"hour": 11, "minute": 47, "second": 9}
